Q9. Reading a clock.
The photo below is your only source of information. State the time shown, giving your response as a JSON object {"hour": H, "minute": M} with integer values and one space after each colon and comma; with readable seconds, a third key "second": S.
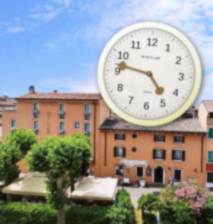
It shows {"hour": 4, "minute": 47}
